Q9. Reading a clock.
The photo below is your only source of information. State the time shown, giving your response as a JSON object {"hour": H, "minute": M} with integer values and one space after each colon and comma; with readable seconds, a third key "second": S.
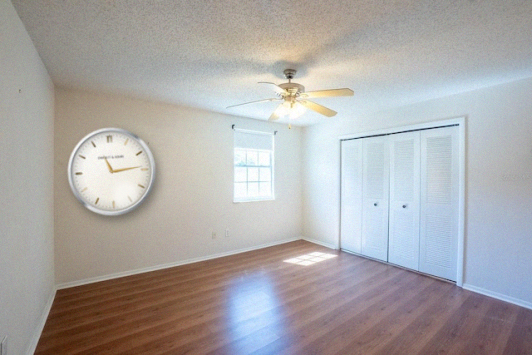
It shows {"hour": 11, "minute": 14}
